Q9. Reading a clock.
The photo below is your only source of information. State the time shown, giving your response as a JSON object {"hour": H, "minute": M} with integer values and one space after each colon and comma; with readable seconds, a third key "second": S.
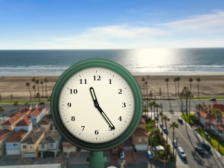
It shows {"hour": 11, "minute": 24}
